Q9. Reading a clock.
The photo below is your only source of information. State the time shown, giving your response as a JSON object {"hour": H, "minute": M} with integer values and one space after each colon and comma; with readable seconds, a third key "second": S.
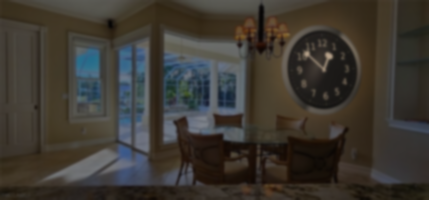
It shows {"hour": 12, "minute": 52}
